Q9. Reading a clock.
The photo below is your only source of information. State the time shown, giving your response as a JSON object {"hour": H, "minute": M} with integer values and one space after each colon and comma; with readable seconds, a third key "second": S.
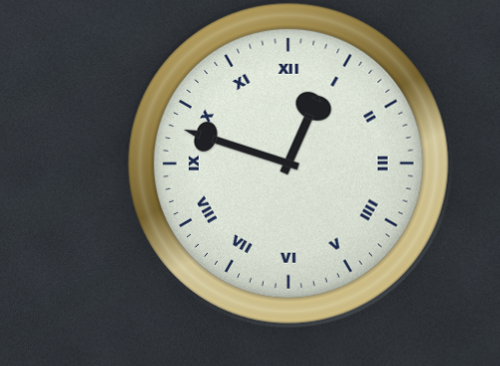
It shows {"hour": 12, "minute": 48}
